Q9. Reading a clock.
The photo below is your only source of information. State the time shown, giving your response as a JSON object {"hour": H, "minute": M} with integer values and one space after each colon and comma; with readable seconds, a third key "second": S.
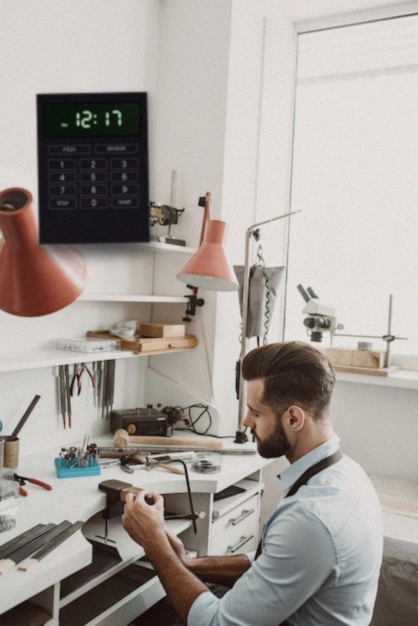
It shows {"hour": 12, "minute": 17}
